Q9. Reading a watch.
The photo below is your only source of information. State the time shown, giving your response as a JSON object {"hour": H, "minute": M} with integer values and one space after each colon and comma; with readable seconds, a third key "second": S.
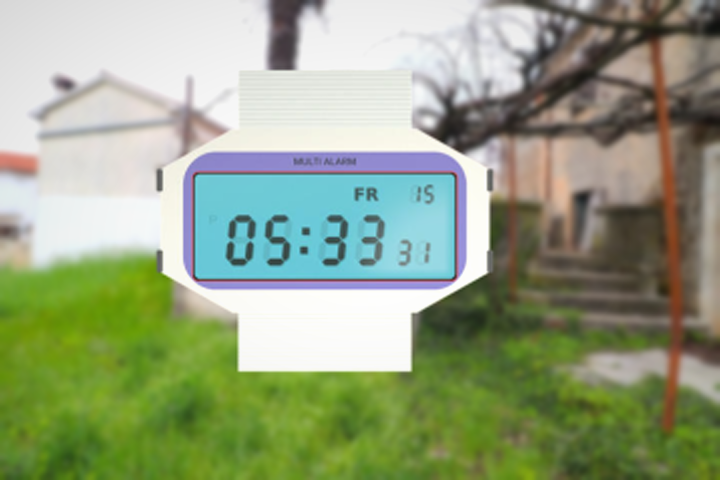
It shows {"hour": 5, "minute": 33, "second": 31}
